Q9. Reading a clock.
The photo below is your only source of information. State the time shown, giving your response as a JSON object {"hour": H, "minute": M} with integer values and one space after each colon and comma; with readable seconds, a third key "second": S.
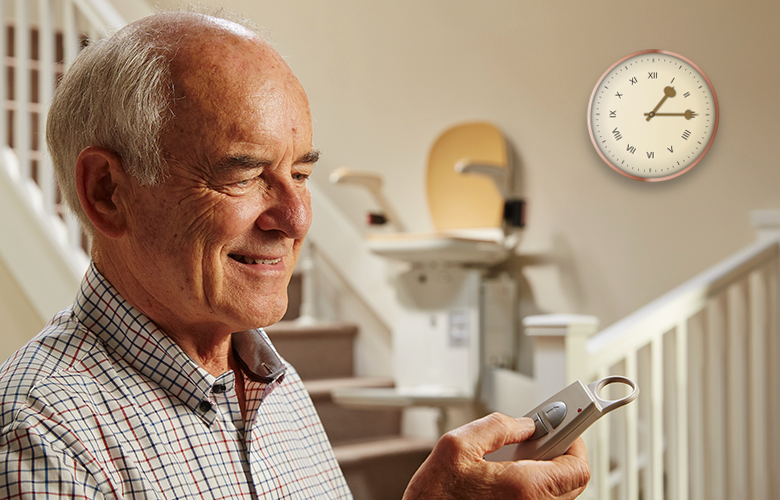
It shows {"hour": 1, "minute": 15}
